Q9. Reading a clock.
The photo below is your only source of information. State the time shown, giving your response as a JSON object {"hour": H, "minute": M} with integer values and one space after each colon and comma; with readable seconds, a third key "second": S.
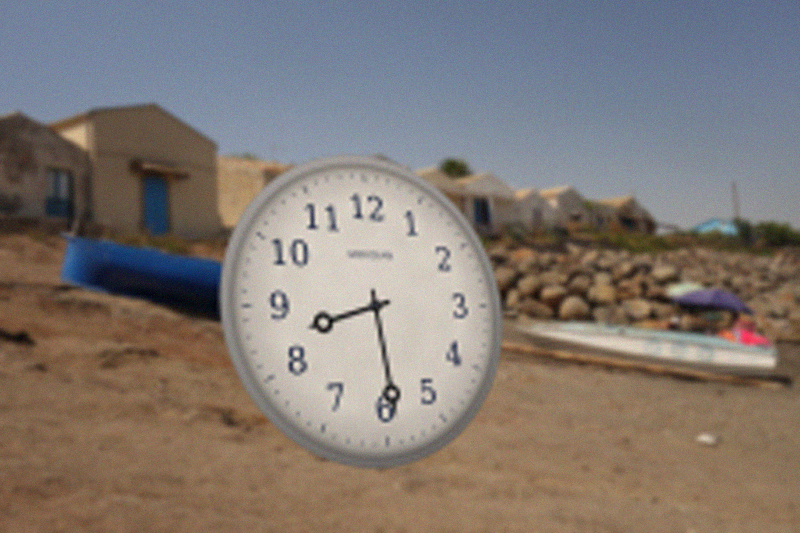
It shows {"hour": 8, "minute": 29}
